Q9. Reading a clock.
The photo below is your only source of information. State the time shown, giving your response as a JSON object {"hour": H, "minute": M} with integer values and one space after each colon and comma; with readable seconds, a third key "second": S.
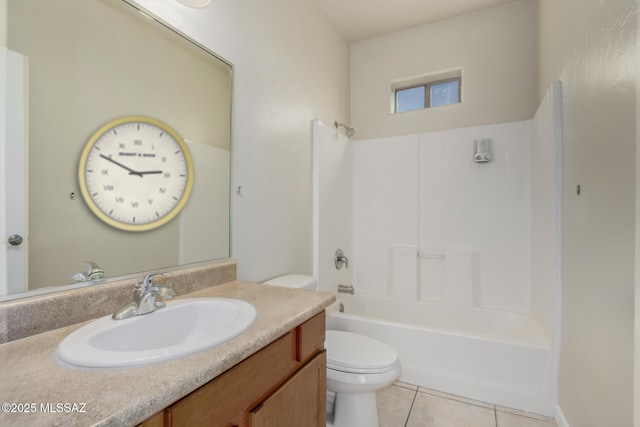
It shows {"hour": 2, "minute": 49}
